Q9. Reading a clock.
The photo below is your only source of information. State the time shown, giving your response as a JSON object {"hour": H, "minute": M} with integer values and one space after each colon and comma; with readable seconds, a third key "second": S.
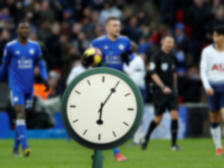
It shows {"hour": 6, "minute": 5}
